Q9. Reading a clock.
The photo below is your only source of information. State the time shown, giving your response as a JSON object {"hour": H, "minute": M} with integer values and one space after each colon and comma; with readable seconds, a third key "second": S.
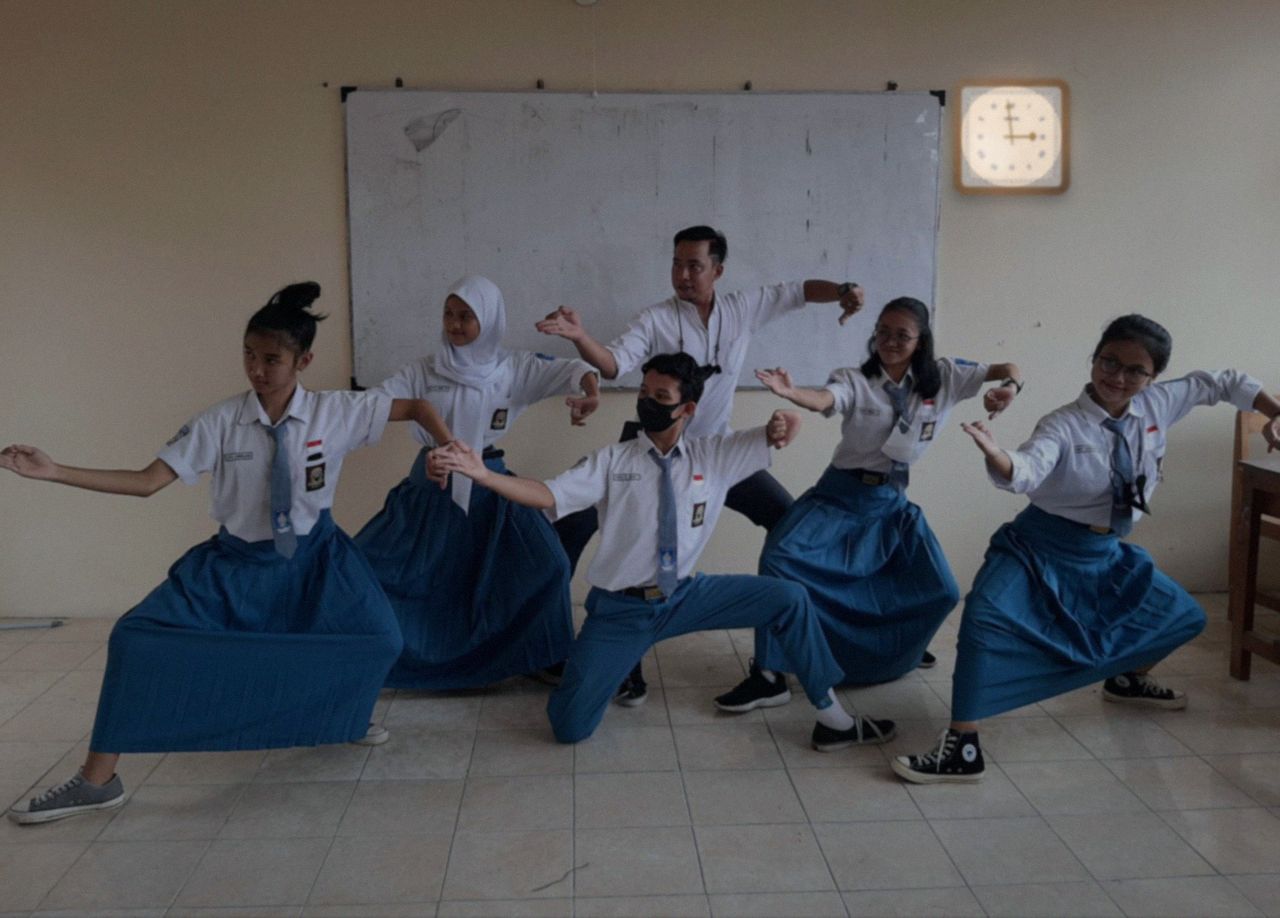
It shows {"hour": 2, "minute": 59}
